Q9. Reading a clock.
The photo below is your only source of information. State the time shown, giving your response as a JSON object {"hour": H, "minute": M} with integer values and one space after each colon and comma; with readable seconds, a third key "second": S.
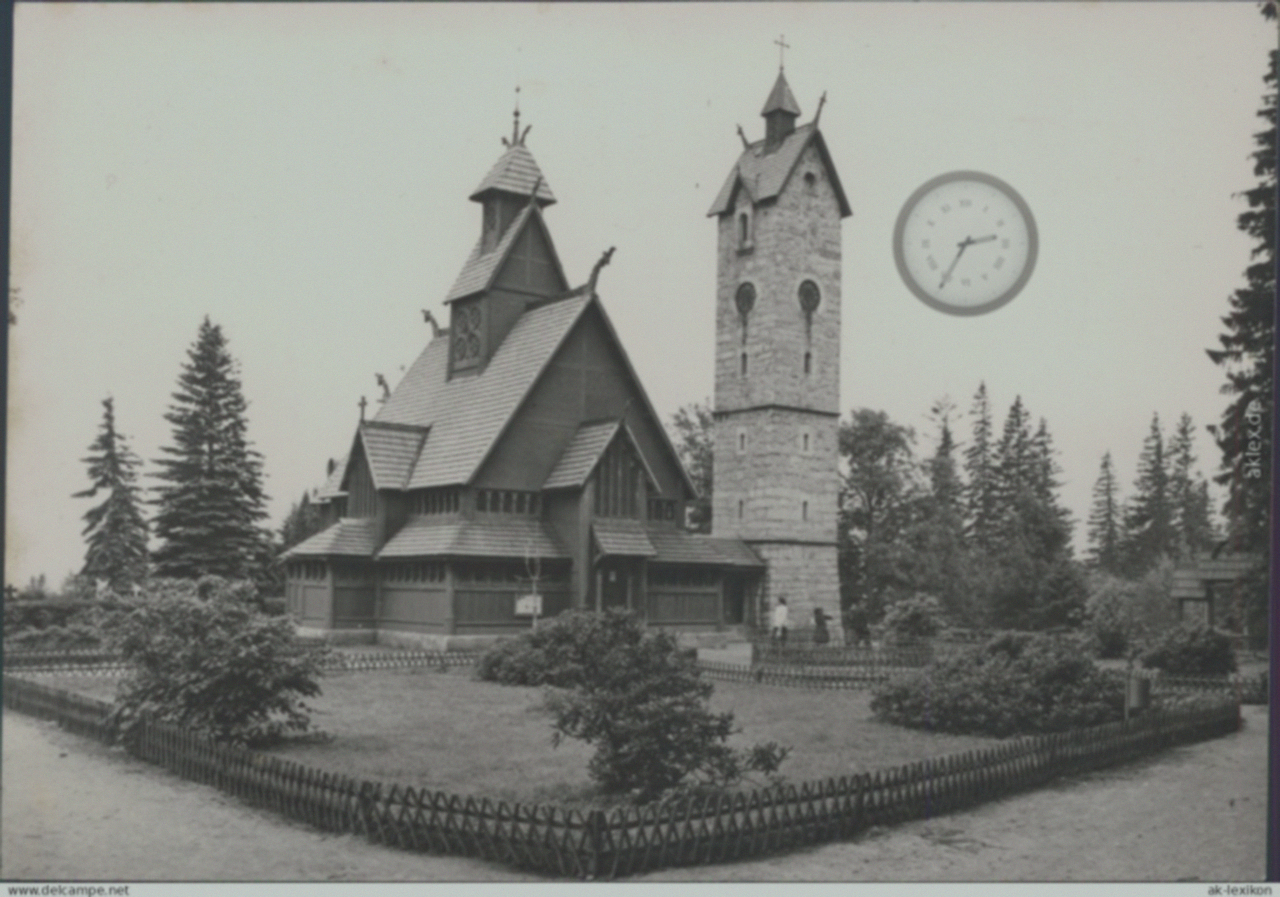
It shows {"hour": 2, "minute": 35}
